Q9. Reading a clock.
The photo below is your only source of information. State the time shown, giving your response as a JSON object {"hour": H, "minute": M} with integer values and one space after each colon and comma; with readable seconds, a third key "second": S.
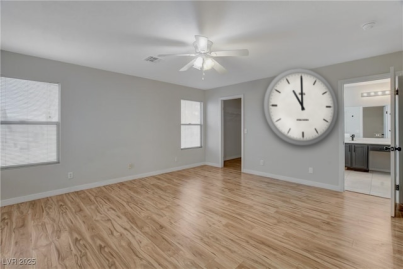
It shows {"hour": 11, "minute": 0}
